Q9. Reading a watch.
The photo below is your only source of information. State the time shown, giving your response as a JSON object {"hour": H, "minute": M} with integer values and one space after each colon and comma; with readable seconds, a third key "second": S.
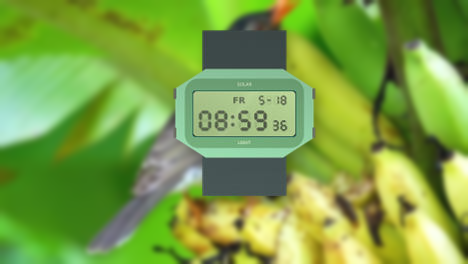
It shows {"hour": 8, "minute": 59, "second": 36}
